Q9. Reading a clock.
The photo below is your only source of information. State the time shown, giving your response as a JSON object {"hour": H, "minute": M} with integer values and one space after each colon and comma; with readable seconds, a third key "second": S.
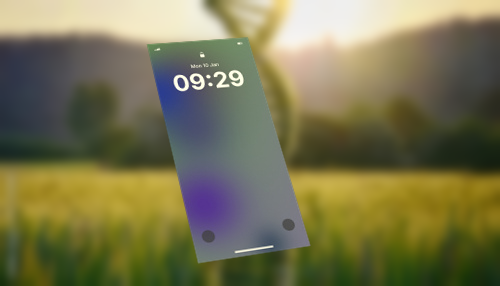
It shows {"hour": 9, "minute": 29}
